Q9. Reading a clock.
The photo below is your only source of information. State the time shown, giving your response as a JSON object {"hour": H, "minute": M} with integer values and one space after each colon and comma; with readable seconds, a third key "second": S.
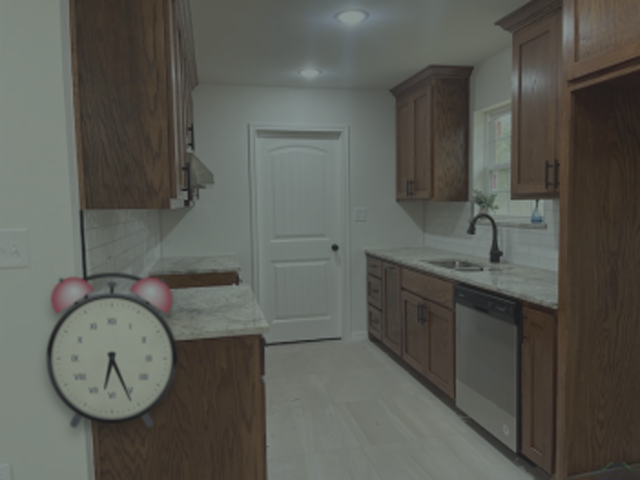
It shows {"hour": 6, "minute": 26}
